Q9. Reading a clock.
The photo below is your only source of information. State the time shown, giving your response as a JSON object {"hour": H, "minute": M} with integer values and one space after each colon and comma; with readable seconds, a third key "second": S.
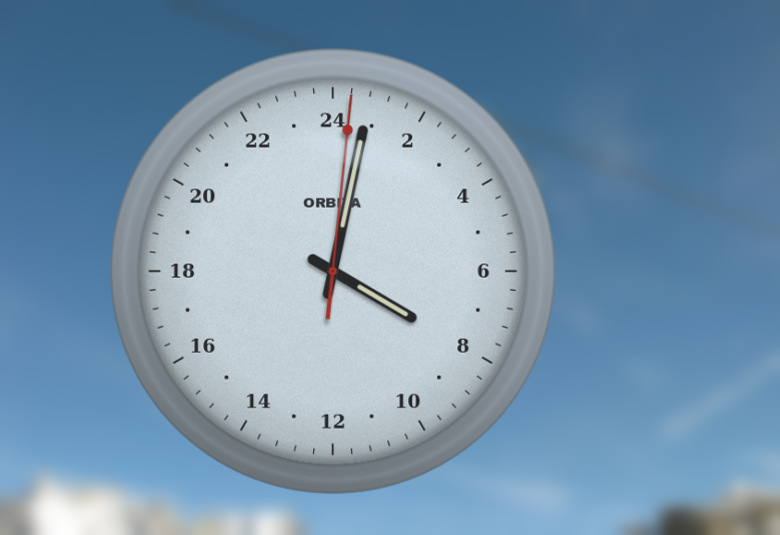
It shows {"hour": 8, "minute": 2, "second": 1}
